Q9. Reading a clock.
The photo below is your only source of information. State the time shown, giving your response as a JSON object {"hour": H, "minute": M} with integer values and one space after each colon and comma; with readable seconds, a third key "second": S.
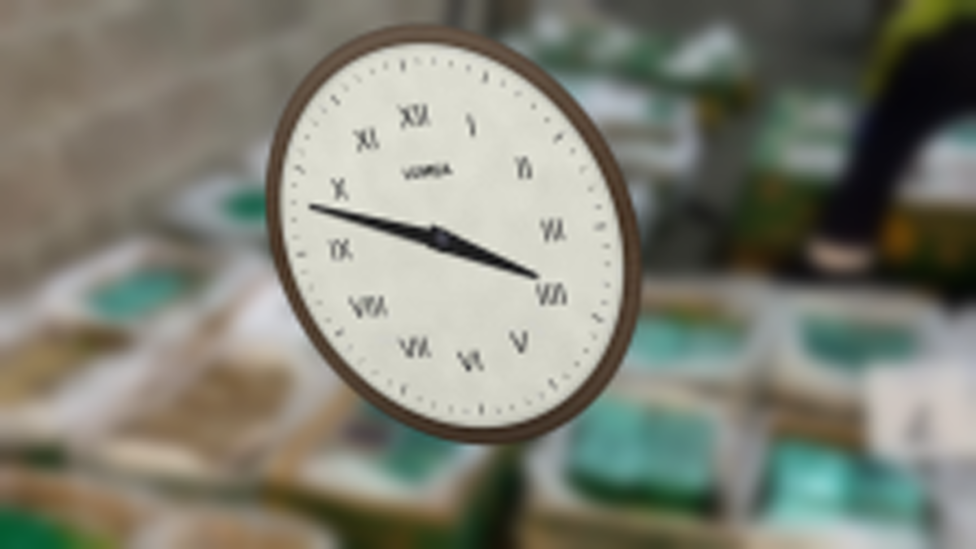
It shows {"hour": 3, "minute": 48}
